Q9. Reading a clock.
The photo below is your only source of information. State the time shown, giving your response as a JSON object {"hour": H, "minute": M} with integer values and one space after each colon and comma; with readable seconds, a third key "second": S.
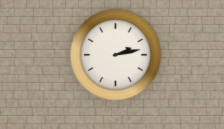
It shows {"hour": 2, "minute": 13}
